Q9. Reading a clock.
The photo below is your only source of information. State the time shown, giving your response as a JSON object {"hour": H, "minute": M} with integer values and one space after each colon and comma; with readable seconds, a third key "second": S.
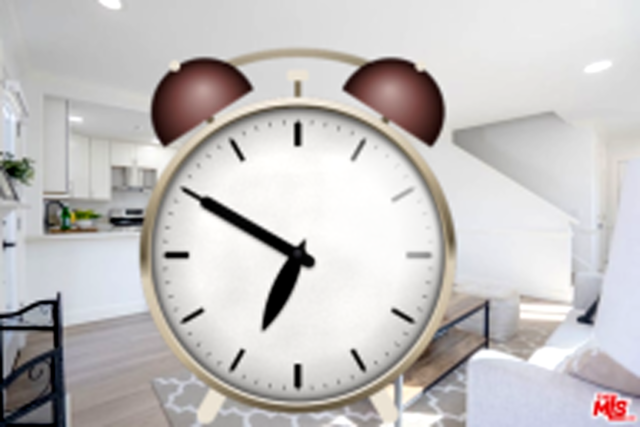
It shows {"hour": 6, "minute": 50}
